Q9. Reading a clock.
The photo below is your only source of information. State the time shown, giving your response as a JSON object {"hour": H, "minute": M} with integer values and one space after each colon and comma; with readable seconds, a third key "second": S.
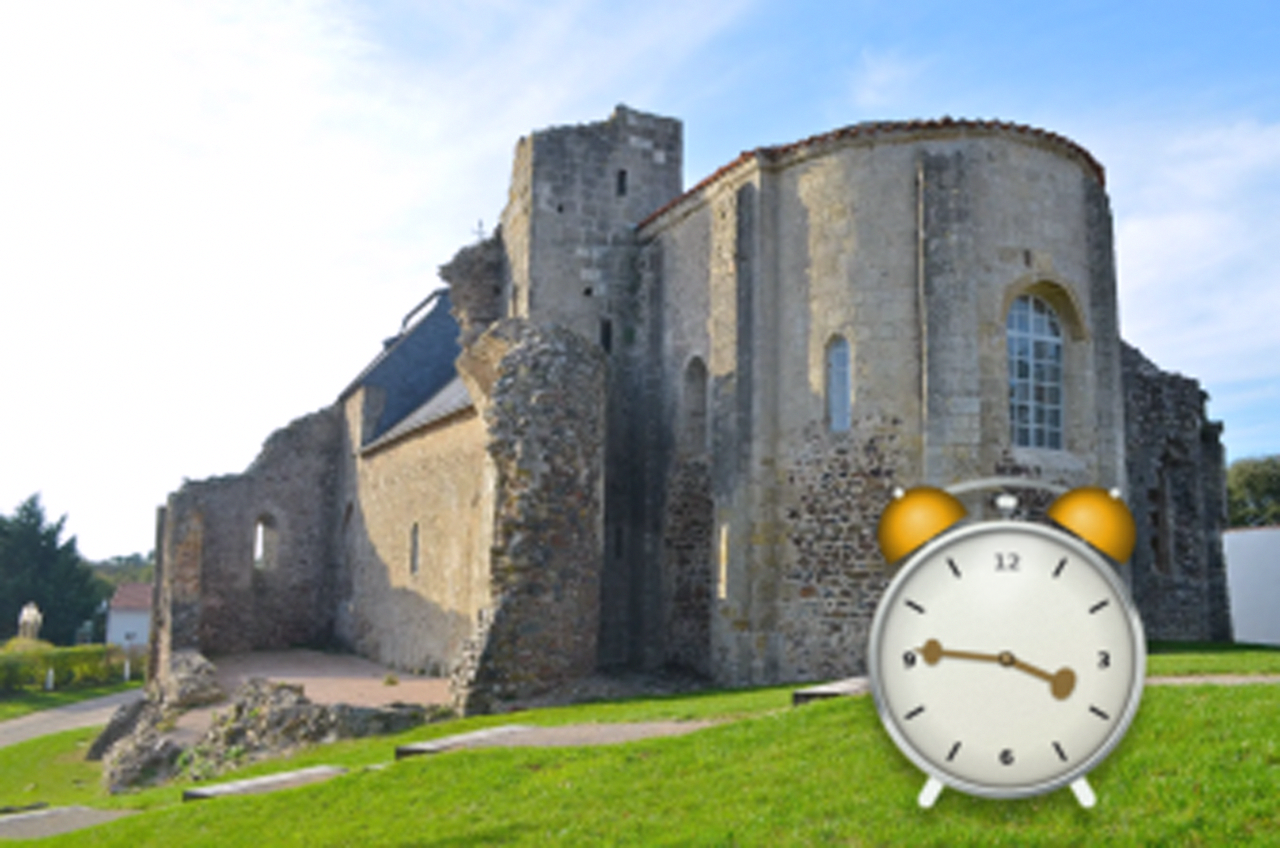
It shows {"hour": 3, "minute": 46}
